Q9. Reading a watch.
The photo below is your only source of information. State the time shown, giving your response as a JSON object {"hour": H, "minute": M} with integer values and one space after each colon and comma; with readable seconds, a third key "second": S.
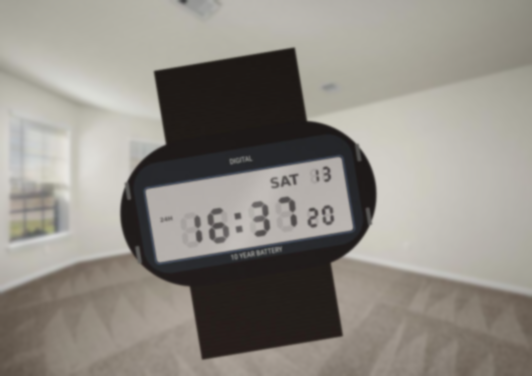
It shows {"hour": 16, "minute": 37, "second": 20}
